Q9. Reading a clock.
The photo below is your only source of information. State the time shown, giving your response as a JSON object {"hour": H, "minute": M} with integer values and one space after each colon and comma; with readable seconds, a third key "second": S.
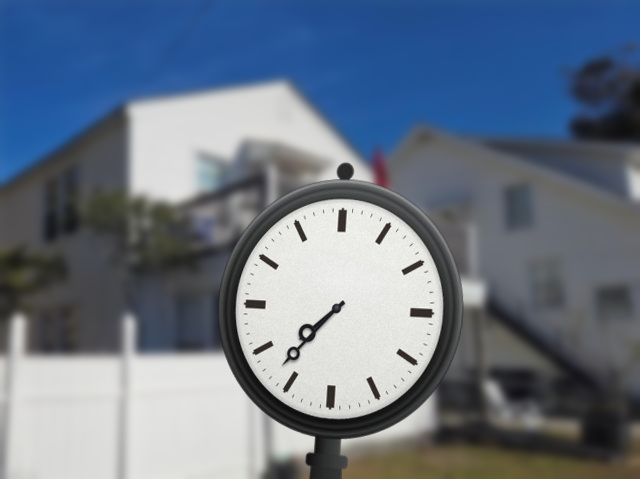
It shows {"hour": 7, "minute": 37}
